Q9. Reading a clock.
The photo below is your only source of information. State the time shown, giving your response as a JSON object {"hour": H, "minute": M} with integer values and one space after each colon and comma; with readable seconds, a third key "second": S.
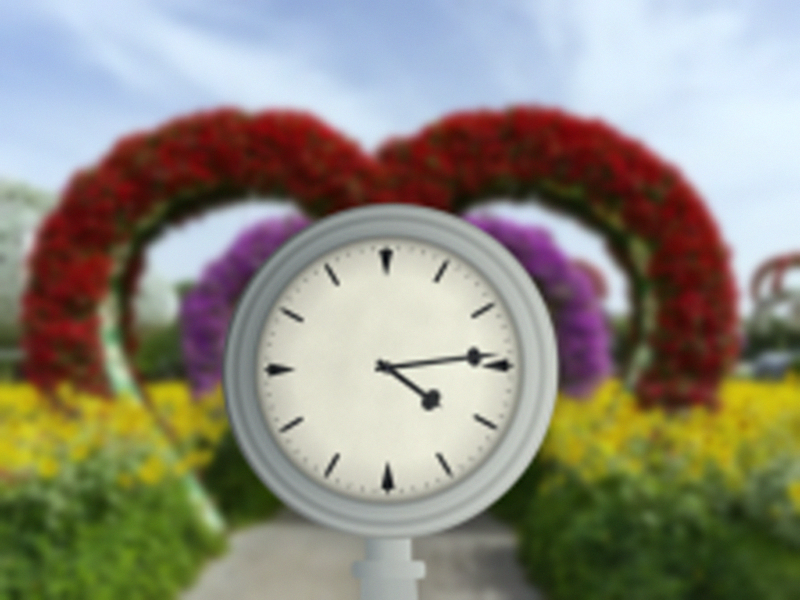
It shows {"hour": 4, "minute": 14}
